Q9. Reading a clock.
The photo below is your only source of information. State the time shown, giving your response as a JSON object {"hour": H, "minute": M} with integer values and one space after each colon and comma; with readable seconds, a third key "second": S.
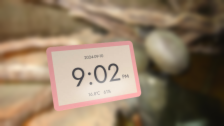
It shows {"hour": 9, "minute": 2}
